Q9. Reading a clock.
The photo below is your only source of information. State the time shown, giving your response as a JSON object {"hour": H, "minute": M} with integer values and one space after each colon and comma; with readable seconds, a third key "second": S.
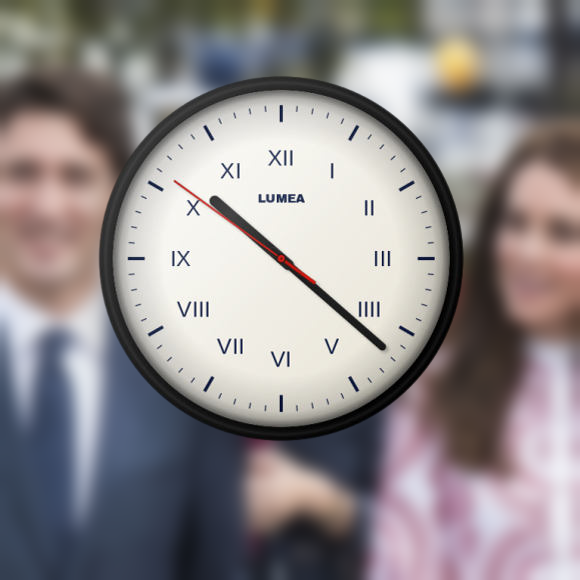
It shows {"hour": 10, "minute": 21, "second": 51}
